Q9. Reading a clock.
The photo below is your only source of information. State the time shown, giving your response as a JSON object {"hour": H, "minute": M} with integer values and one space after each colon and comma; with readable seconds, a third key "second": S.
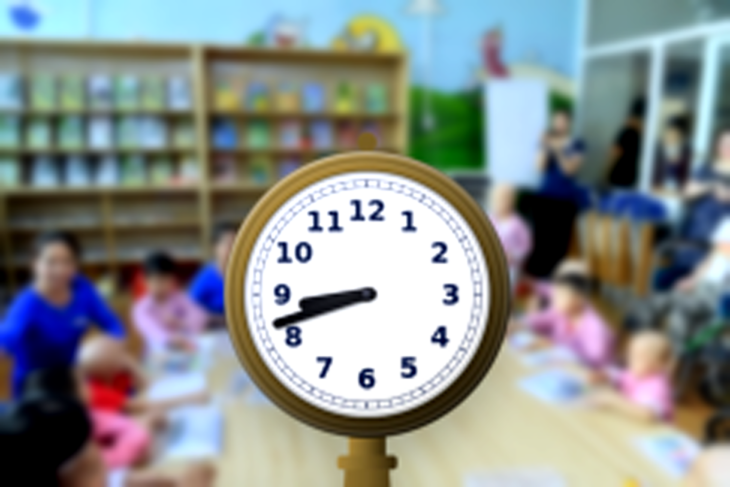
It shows {"hour": 8, "minute": 42}
